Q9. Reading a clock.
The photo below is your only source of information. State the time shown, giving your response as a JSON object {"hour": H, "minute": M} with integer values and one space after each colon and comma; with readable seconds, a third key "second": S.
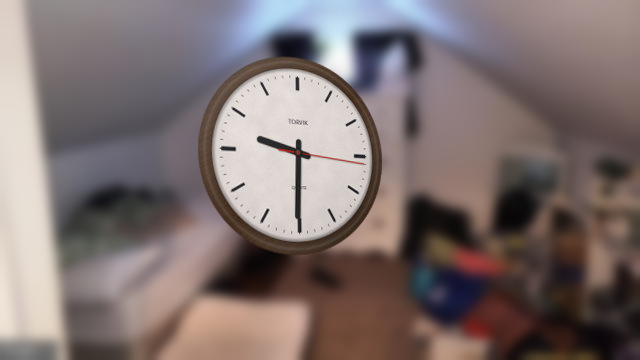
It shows {"hour": 9, "minute": 30, "second": 16}
